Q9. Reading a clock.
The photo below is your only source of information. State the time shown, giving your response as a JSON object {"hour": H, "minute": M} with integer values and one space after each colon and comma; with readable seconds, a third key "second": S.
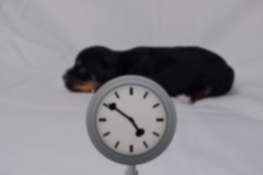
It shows {"hour": 4, "minute": 51}
